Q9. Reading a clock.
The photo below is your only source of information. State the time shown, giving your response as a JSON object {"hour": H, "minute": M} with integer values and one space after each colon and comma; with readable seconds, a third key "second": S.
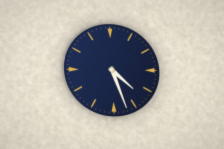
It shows {"hour": 4, "minute": 27}
